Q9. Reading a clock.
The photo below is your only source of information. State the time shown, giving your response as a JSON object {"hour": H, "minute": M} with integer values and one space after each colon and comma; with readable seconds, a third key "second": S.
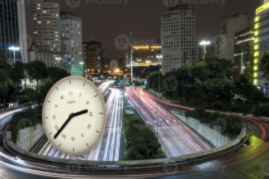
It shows {"hour": 2, "minute": 38}
